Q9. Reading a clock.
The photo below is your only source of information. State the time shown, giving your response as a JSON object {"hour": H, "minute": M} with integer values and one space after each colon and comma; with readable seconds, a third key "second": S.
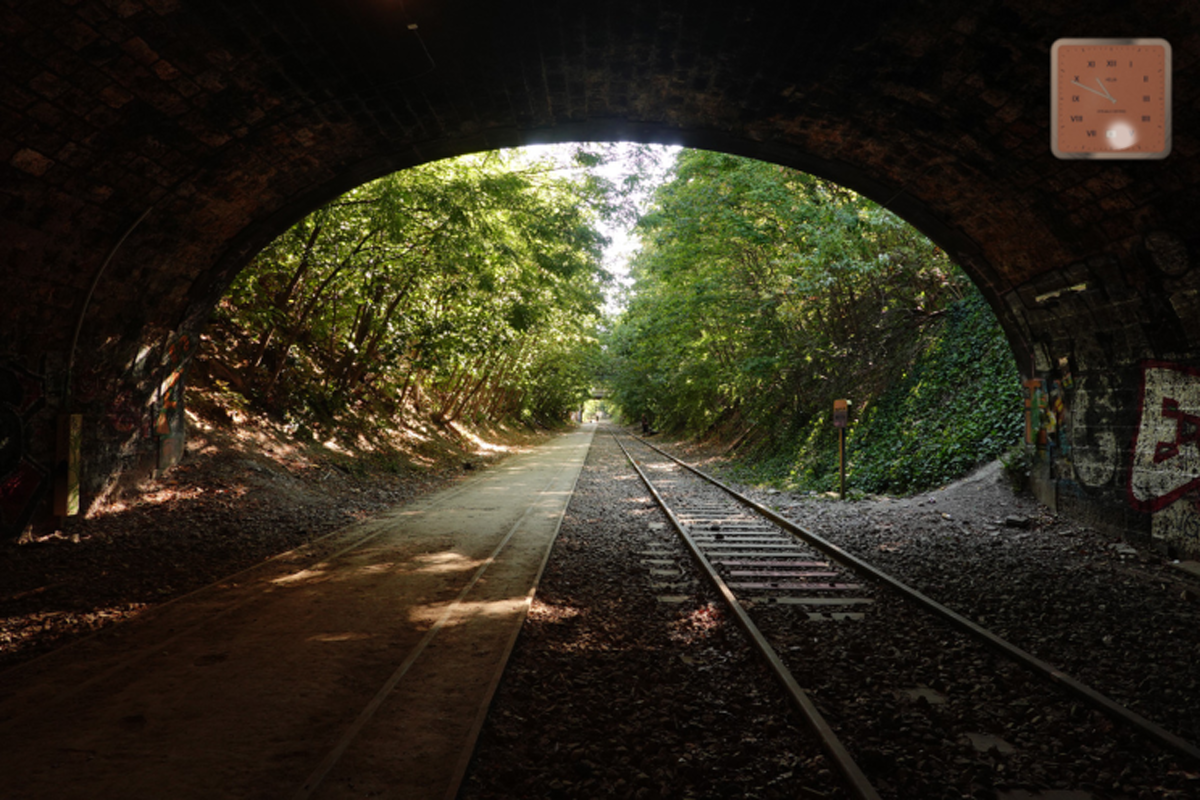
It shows {"hour": 10, "minute": 49}
